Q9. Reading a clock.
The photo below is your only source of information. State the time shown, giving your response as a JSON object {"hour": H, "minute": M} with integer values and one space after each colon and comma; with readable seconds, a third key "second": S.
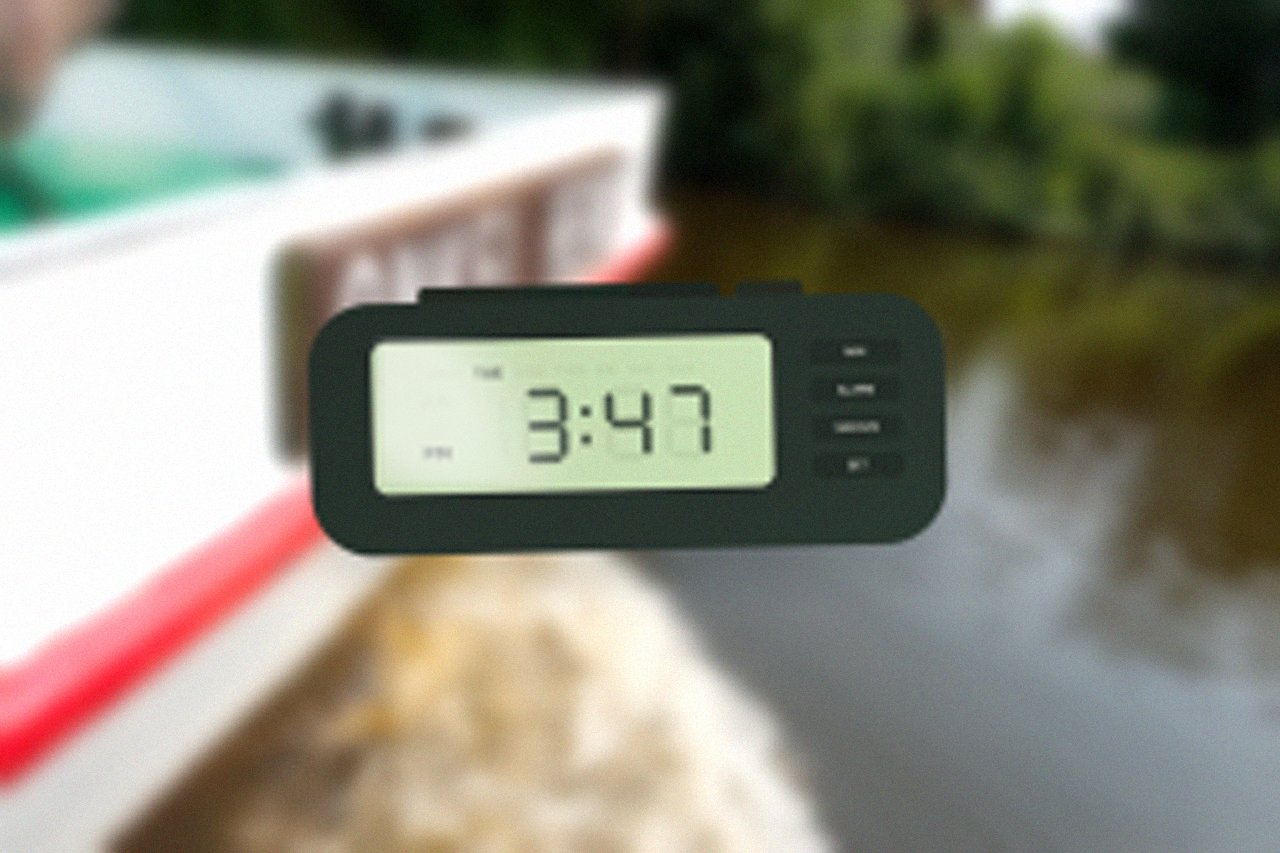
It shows {"hour": 3, "minute": 47}
